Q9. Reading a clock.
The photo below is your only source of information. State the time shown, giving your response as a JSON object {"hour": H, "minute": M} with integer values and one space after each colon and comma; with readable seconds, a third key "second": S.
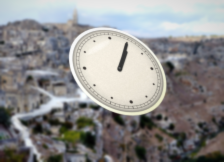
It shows {"hour": 1, "minute": 5}
